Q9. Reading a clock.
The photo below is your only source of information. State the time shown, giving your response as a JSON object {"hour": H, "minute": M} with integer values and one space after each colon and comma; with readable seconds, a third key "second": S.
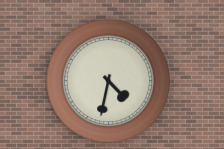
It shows {"hour": 4, "minute": 32}
